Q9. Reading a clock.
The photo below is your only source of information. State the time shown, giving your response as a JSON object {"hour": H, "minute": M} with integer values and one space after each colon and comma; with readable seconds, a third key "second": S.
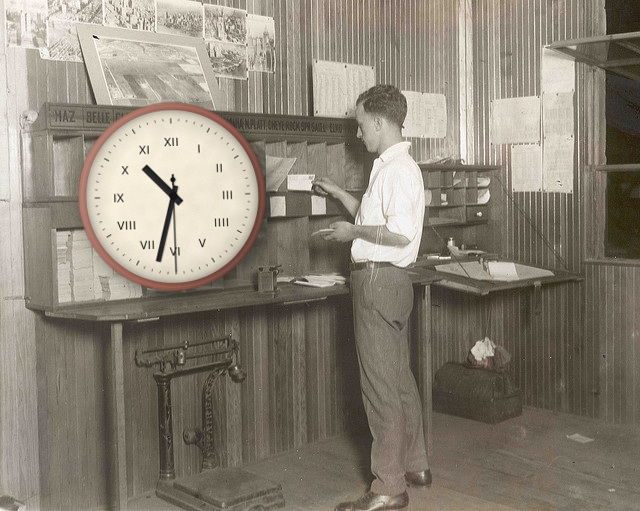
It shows {"hour": 10, "minute": 32, "second": 30}
